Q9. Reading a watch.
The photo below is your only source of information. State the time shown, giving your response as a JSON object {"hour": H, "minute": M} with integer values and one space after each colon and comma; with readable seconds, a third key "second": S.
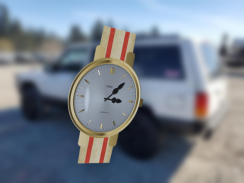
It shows {"hour": 3, "minute": 7}
